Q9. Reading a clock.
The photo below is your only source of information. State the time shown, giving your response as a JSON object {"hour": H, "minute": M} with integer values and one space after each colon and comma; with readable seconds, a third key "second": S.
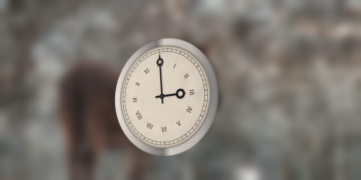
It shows {"hour": 3, "minute": 0}
